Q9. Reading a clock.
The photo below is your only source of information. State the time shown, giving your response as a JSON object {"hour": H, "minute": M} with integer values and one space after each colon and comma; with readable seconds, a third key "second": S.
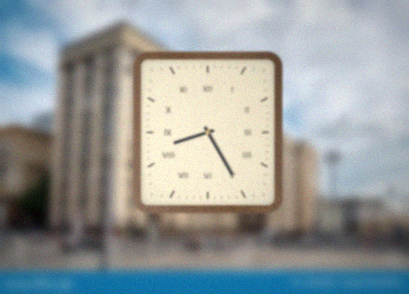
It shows {"hour": 8, "minute": 25}
